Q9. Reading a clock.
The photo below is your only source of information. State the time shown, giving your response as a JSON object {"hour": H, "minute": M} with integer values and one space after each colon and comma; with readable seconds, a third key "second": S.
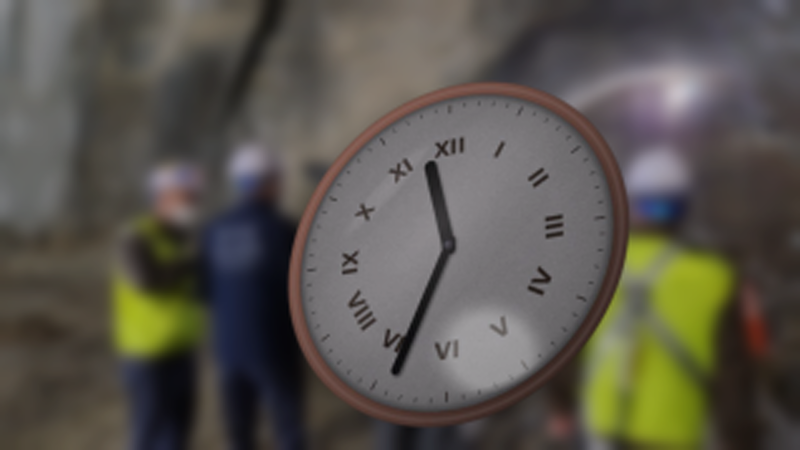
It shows {"hour": 11, "minute": 34}
